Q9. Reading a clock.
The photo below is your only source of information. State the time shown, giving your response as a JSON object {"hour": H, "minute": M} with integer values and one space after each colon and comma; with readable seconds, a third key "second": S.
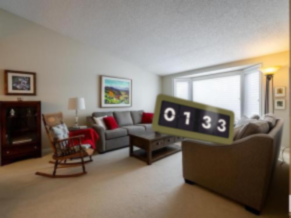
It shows {"hour": 1, "minute": 33}
